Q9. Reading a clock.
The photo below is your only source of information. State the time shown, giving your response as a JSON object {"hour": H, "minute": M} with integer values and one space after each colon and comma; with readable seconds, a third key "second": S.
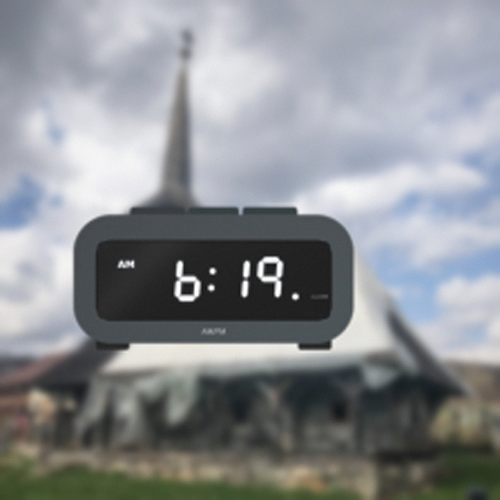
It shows {"hour": 6, "minute": 19}
